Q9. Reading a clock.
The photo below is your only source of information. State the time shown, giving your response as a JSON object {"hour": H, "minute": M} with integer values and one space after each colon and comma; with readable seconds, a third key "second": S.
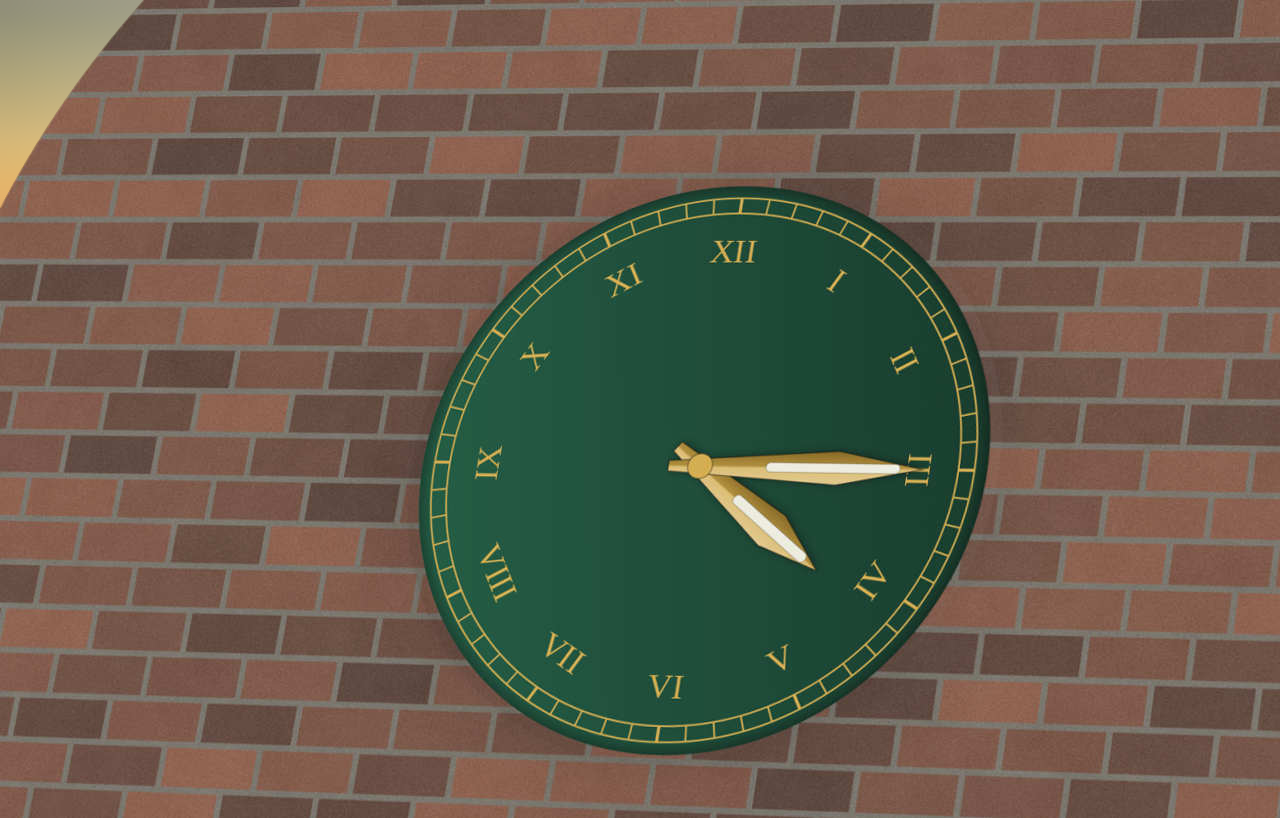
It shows {"hour": 4, "minute": 15}
